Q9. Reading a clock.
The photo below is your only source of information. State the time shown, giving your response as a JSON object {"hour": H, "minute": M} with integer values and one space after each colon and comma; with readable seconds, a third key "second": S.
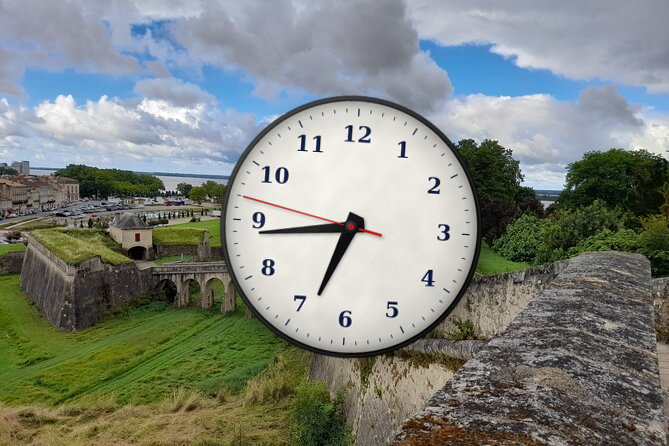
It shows {"hour": 6, "minute": 43, "second": 47}
